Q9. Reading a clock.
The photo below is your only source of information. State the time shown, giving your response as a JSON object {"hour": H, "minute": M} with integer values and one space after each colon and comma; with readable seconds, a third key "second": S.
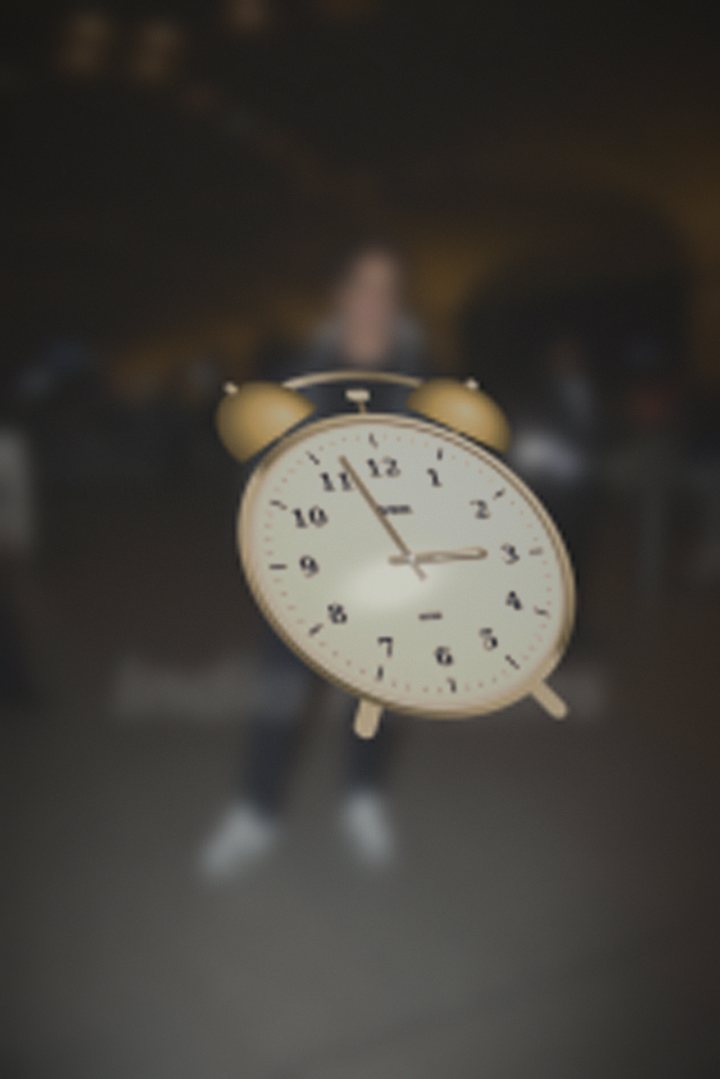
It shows {"hour": 2, "minute": 57}
